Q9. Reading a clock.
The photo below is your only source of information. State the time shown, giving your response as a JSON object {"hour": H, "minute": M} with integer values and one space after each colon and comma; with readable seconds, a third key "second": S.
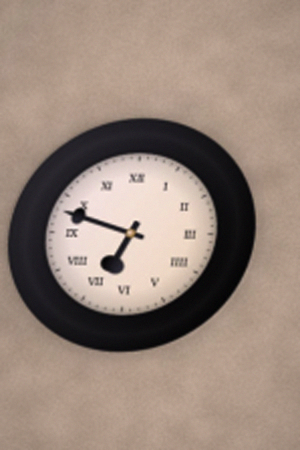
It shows {"hour": 6, "minute": 48}
